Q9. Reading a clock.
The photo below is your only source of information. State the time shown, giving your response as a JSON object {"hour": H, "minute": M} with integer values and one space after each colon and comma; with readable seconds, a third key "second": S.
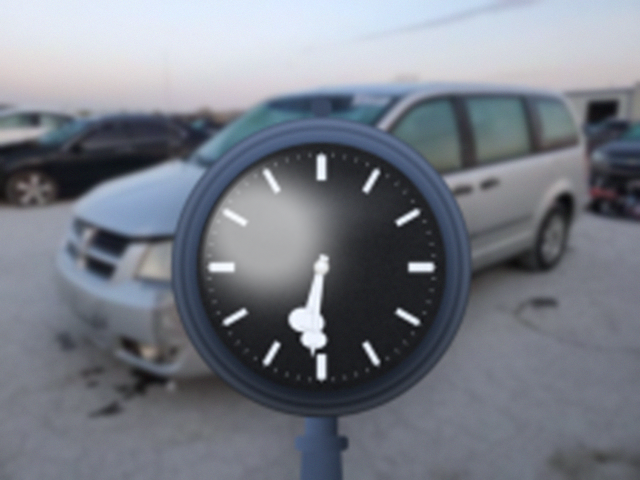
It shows {"hour": 6, "minute": 31}
